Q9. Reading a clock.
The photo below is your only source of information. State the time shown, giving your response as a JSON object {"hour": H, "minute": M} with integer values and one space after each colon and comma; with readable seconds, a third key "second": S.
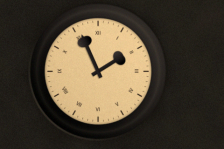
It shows {"hour": 1, "minute": 56}
